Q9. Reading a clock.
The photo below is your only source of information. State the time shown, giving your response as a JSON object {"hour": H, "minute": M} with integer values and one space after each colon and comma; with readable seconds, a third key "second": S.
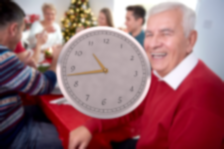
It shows {"hour": 10, "minute": 43}
